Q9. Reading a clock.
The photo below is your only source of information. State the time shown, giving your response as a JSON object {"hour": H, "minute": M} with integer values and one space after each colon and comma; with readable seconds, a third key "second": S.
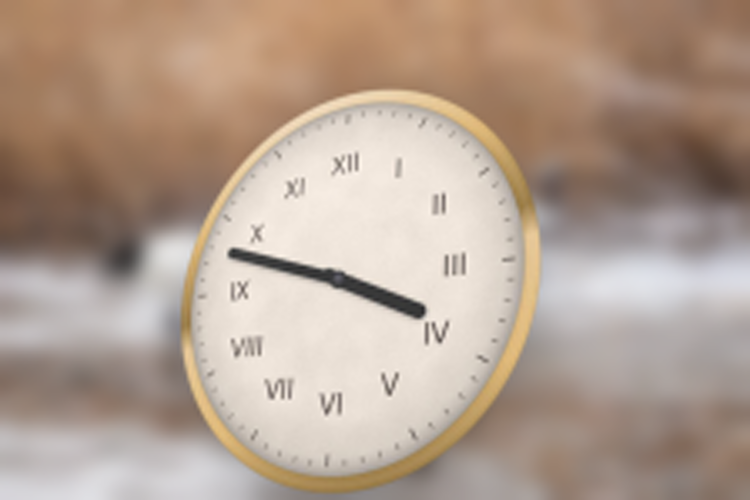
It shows {"hour": 3, "minute": 48}
